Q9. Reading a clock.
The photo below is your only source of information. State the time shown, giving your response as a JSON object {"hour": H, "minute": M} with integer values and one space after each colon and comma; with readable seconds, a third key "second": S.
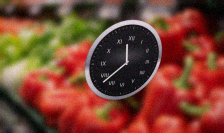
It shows {"hour": 11, "minute": 38}
